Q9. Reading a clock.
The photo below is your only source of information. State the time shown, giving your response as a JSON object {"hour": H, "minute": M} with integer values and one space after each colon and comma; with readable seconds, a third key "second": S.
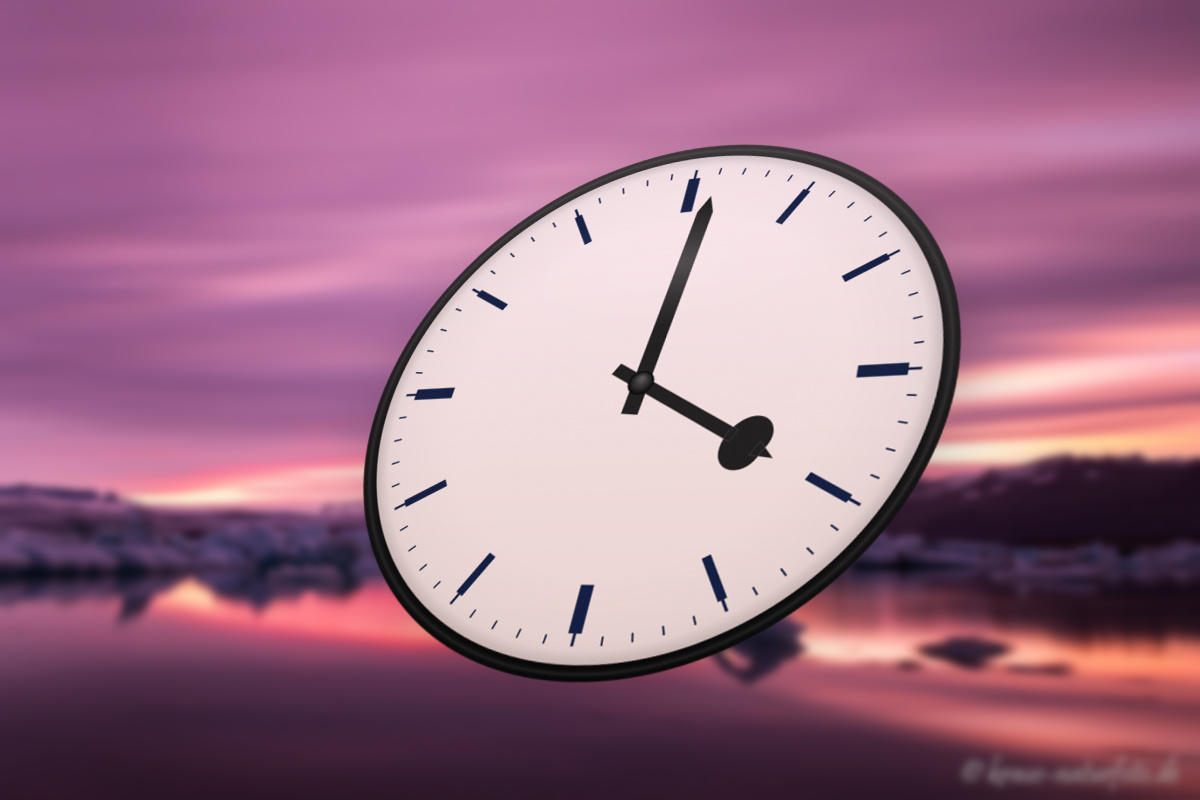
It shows {"hour": 4, "minute": 1}
